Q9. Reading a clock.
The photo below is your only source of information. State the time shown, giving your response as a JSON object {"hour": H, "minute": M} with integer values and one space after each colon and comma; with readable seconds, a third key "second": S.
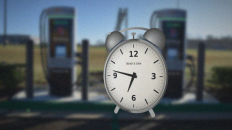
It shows {"hour": 6, "minute": 47}
